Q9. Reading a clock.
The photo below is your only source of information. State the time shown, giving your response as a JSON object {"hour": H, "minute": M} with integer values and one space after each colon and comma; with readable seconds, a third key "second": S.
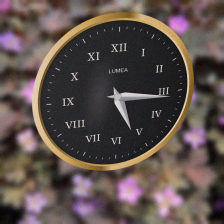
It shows {"hour": 5, "minute": 16}
